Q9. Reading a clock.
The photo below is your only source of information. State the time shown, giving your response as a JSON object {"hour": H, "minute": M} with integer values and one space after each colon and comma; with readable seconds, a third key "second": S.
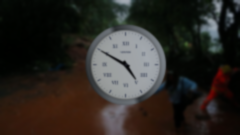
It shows {"hour": 4, "minute": 50}
